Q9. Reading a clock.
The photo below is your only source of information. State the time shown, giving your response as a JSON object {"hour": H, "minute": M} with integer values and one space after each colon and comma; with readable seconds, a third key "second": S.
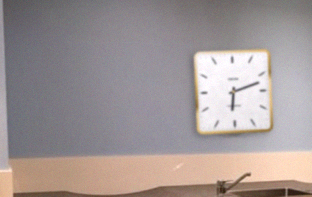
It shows {"hour": 6, "minute": 12}
